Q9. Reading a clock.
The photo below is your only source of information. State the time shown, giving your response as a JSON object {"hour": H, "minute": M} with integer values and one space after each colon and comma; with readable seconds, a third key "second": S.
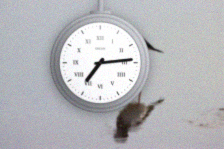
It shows {"hour": 7, "minute": 14}
